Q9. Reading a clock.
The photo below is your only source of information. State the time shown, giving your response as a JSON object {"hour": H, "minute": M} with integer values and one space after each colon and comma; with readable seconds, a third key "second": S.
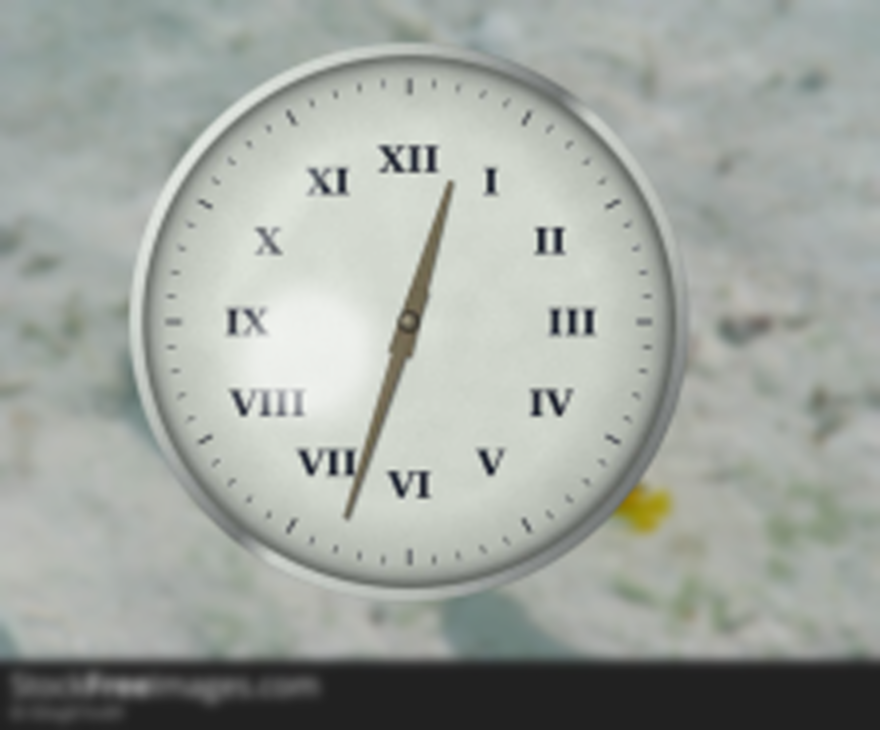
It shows {"hour": 12, "minute": 33}
